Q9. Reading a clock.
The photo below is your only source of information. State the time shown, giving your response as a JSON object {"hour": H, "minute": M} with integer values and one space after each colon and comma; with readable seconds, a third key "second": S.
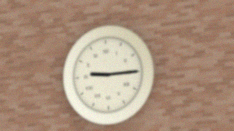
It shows {"hour": 9, "minute": 15}
